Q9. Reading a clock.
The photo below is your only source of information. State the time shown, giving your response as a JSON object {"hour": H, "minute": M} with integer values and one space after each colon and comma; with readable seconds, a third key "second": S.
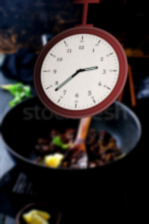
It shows {"hour": 2, "minute": 38}
